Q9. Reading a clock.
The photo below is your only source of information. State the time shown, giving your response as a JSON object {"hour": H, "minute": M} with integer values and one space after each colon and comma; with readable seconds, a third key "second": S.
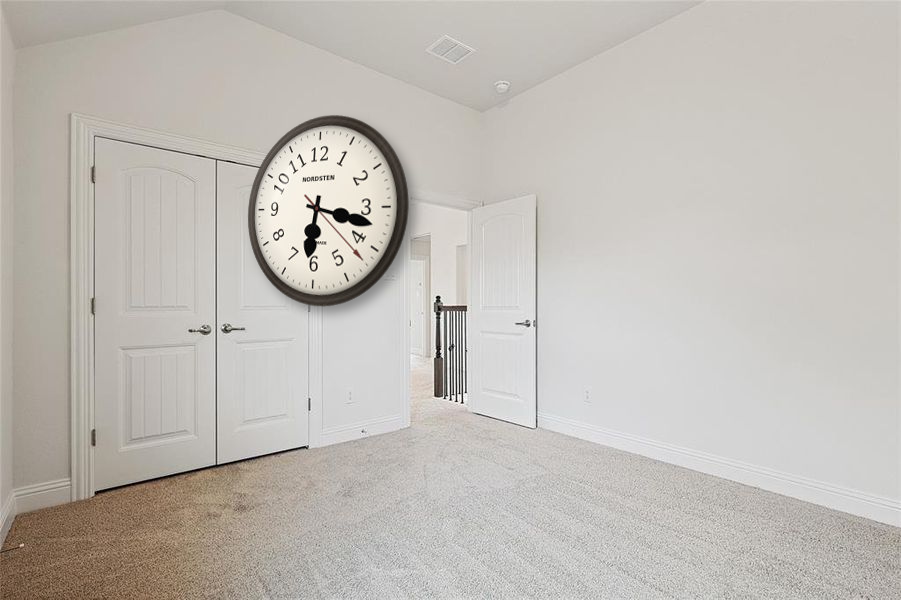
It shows {"hour": 6, "minute": 17, "second": 22}
